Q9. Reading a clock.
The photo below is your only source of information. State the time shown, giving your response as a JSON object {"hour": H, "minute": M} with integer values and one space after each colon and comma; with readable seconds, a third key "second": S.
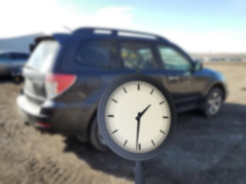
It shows {"hour": 1, "minute": 31}
